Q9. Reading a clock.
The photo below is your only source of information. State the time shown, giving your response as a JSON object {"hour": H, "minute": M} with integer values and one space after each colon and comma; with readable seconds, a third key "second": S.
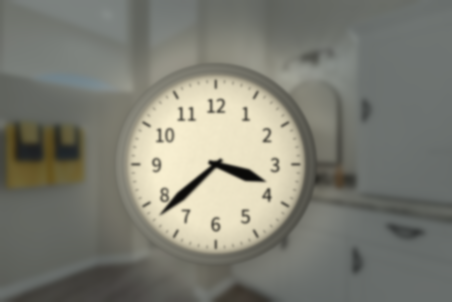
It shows {"hour": 3, "minute": 38}
